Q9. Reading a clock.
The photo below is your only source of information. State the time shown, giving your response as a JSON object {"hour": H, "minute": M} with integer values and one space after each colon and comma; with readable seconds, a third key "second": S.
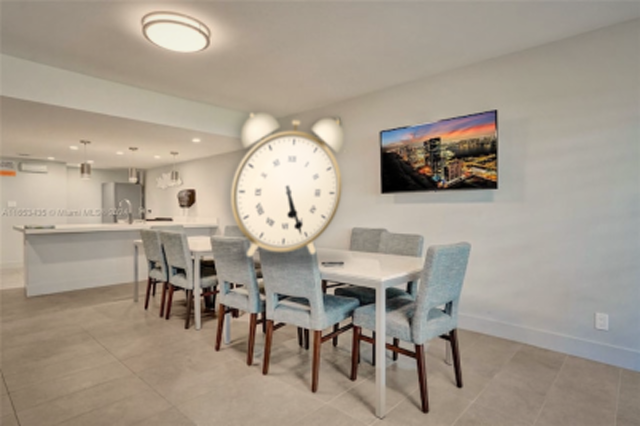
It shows {"hour": 5, "minute": 26}
